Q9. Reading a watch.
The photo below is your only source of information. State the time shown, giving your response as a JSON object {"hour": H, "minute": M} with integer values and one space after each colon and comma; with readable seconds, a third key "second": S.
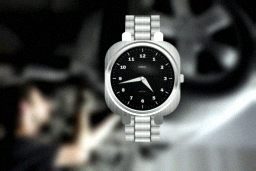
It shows {"hour": 4, "minute": 43}
